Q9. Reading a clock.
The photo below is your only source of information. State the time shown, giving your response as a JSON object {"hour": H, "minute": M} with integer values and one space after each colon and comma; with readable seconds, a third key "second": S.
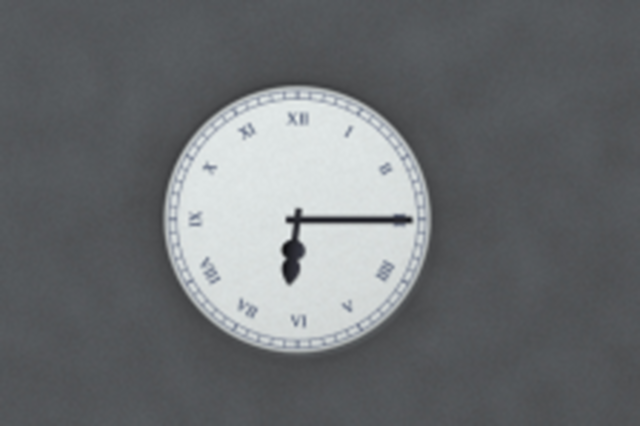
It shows {"hour": 6, "minute": 15}
